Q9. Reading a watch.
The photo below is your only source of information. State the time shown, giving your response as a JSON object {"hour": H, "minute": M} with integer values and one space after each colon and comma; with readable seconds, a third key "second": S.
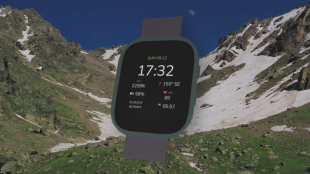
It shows {"hour": 17, "minute": 32}
